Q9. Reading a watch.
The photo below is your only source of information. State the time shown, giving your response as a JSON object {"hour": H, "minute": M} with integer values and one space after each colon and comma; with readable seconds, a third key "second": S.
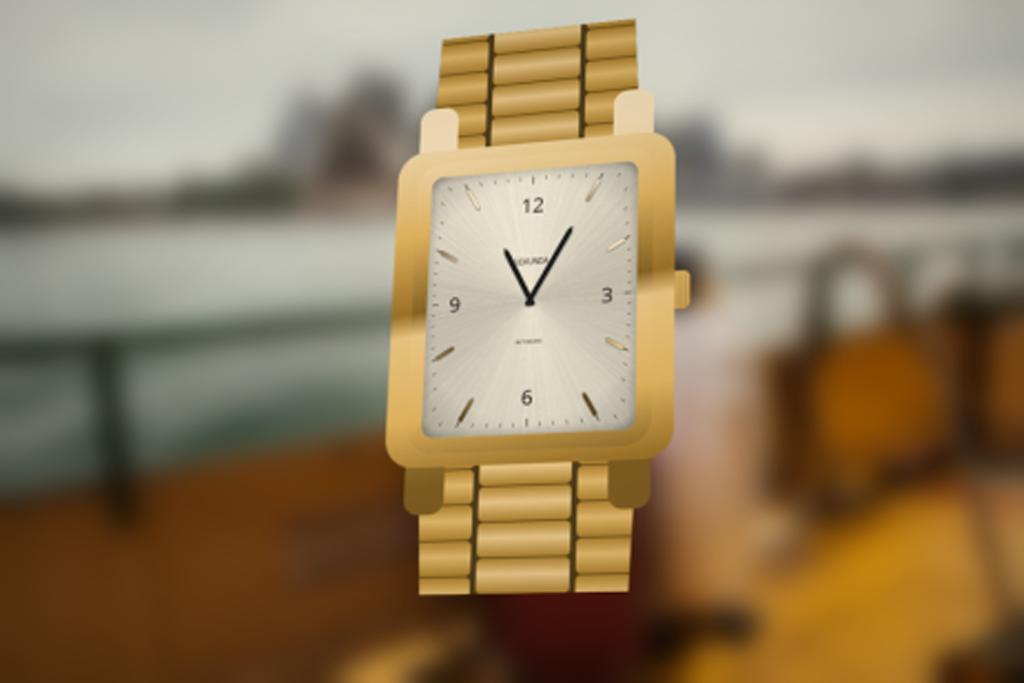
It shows {"hour": 11, "minute": 5}
